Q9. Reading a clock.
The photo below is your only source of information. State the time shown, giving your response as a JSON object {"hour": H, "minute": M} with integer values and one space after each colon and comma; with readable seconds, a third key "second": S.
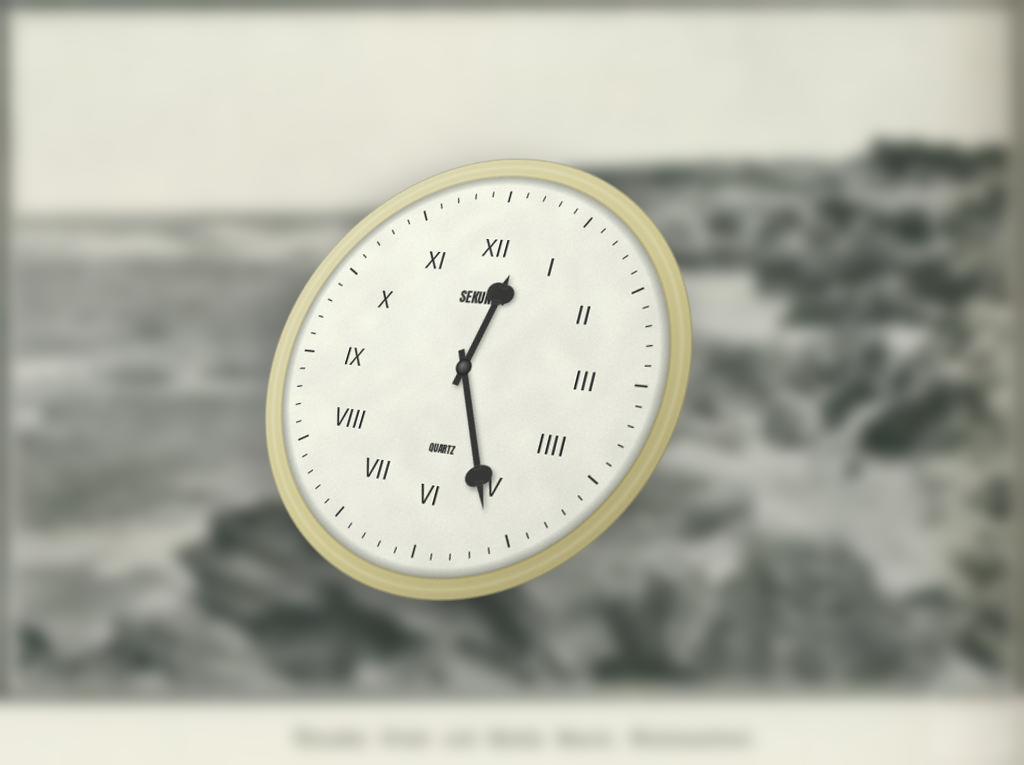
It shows {"hour": 12, "minute": 26}
